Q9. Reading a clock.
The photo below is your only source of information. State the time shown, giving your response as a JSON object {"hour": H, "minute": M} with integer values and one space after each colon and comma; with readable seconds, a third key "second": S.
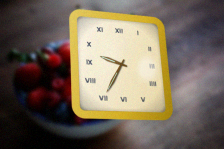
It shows {"hour": 9, "minute": 35}
